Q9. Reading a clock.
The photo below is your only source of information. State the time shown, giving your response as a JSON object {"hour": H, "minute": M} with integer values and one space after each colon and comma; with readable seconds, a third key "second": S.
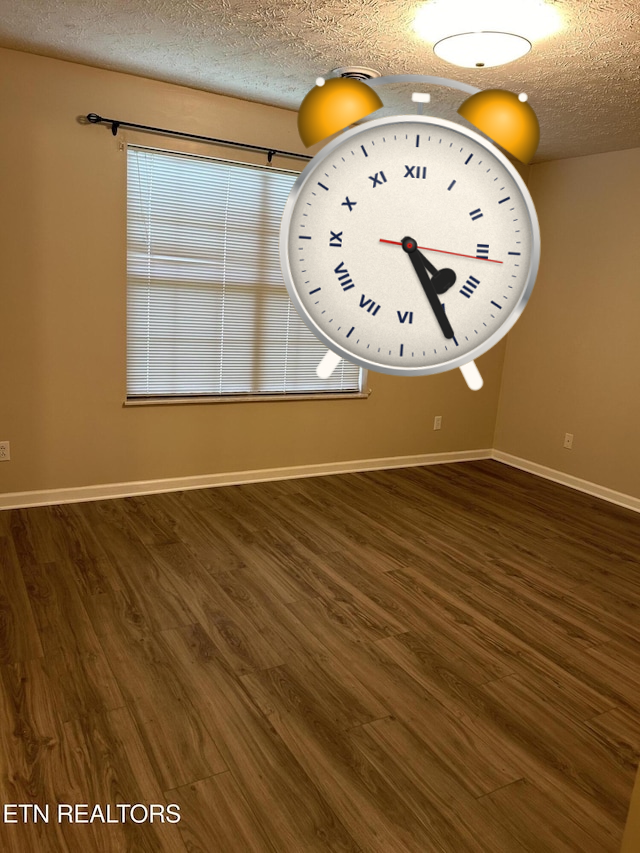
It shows {"hour": 4, "minute": 25, "second": 16}
